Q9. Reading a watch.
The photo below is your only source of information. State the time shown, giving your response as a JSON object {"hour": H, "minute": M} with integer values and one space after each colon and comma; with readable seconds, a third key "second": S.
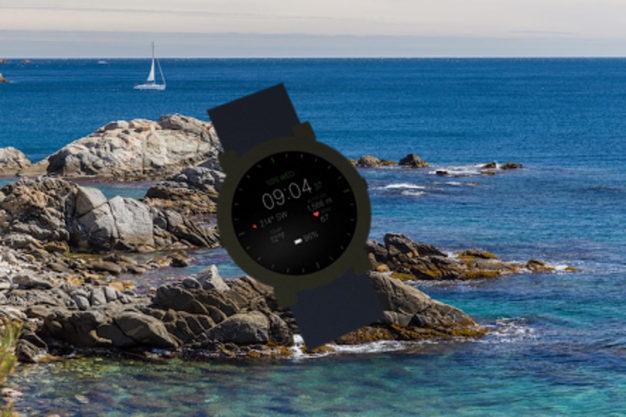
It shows {"hour": 9, "minute": 4}
